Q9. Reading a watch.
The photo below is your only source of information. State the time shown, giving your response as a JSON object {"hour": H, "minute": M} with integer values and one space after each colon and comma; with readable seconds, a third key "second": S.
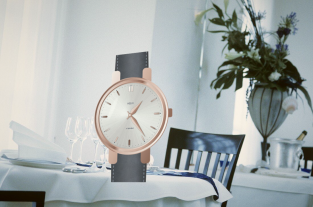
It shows {"hour": 1, "minute": 24}
